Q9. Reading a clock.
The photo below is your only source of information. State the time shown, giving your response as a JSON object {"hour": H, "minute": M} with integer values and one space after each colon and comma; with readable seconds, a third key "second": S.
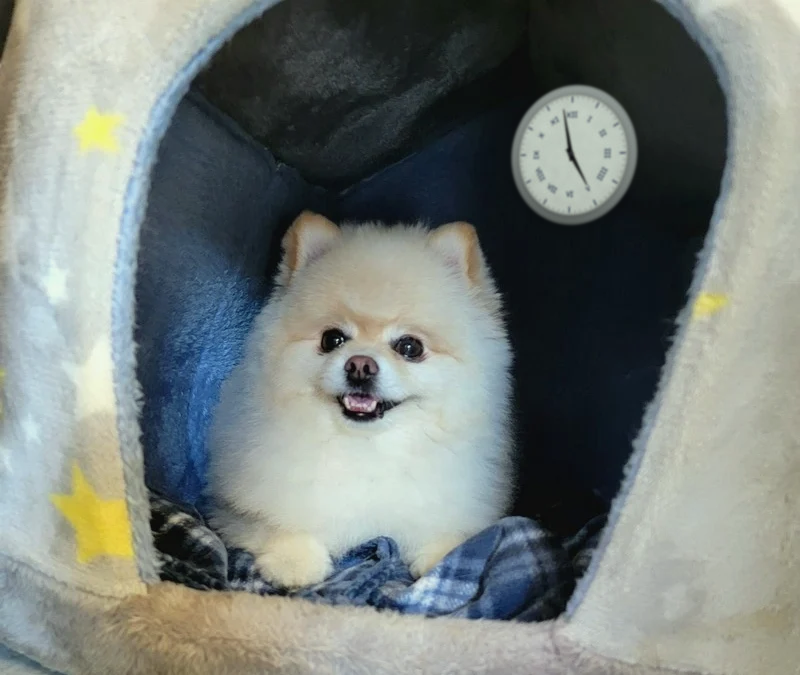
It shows {"hour": 4, "minute": 58}
